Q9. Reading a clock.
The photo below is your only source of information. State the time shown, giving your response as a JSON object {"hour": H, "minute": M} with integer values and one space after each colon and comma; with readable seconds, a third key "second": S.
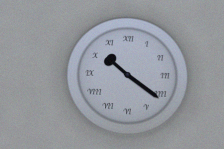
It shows {"hour": 10, "minute": 21}
